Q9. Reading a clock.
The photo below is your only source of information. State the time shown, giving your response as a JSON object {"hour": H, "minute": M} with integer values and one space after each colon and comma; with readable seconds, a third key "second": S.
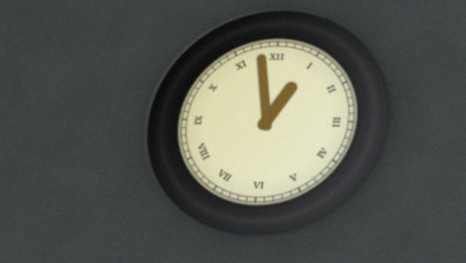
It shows {"hour": 12, "minute": 58}
